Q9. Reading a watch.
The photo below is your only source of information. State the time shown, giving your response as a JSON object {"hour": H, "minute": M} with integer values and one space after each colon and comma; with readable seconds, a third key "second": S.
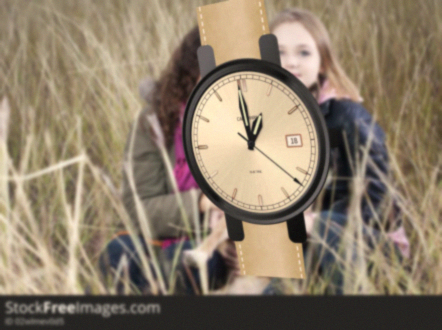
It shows {"hour": 12, "minute": 59, "second": 22}
